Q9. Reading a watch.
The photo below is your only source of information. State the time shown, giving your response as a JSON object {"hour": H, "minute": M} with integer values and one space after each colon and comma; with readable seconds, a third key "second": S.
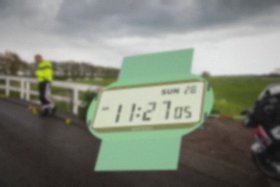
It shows {"hour": 11, "minute": 27, "second": 5}
